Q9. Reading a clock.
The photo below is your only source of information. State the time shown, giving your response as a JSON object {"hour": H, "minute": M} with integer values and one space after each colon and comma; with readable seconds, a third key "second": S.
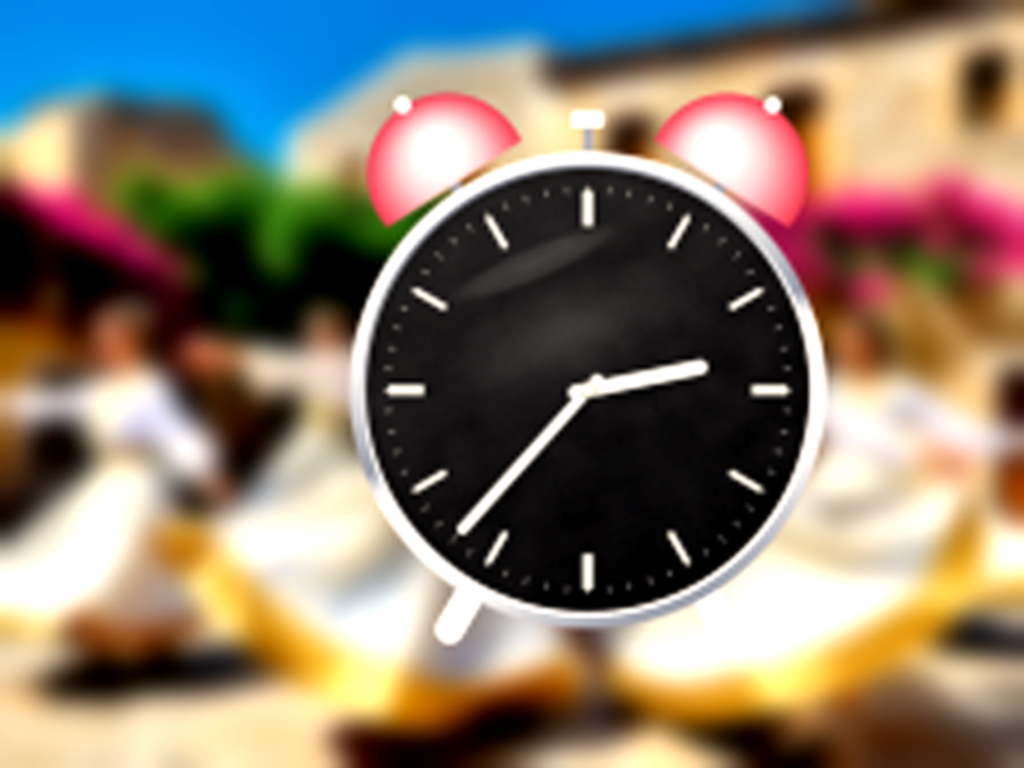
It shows {"hour": 2, "minute": 37}
